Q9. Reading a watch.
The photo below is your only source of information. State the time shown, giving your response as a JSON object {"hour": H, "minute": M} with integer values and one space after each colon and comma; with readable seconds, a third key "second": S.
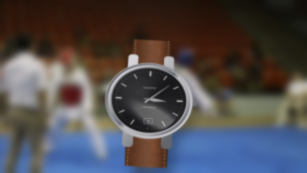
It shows {"hour": 3, "minute": 8}
